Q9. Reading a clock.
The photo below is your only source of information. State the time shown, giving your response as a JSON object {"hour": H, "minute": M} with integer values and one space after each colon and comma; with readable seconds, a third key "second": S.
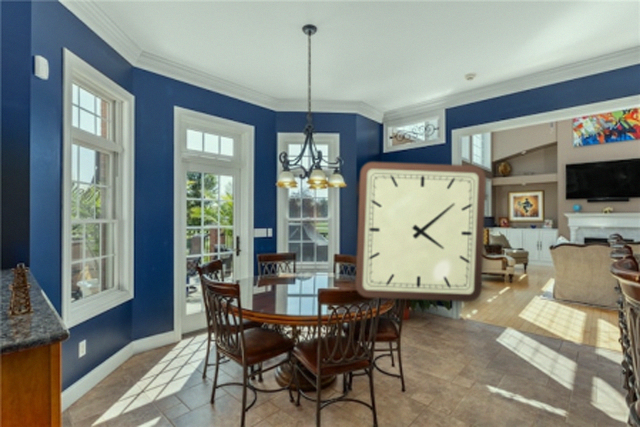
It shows {"hour": 4, "minute": 8}
